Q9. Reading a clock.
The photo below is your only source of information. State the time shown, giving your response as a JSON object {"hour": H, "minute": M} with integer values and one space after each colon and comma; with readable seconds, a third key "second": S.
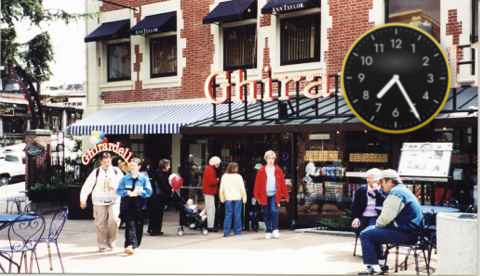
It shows {"hour": 7, "minute": 25}
